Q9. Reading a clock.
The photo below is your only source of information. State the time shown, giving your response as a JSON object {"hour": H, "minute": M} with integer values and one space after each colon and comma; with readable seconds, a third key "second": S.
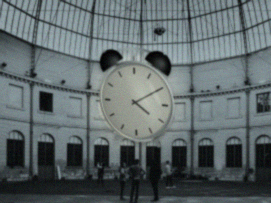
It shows {"hour": 4, "minute": 10}
